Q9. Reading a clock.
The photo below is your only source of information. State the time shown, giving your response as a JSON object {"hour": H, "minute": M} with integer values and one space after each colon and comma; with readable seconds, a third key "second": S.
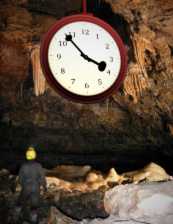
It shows {"hour": 3, "minute": 53}
